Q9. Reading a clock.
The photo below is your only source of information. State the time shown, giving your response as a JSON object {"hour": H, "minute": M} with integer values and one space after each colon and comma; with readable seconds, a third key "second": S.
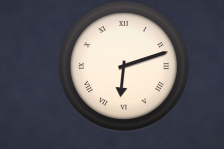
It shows {"hour": 6, "minute": 12}
